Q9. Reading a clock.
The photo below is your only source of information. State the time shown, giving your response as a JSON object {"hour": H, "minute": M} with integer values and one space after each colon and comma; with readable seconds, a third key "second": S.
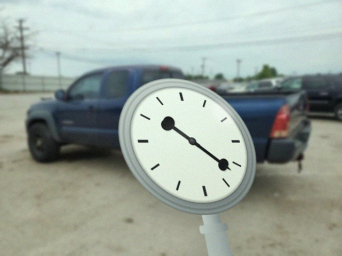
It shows {"hour": 10, "minute": 22}
